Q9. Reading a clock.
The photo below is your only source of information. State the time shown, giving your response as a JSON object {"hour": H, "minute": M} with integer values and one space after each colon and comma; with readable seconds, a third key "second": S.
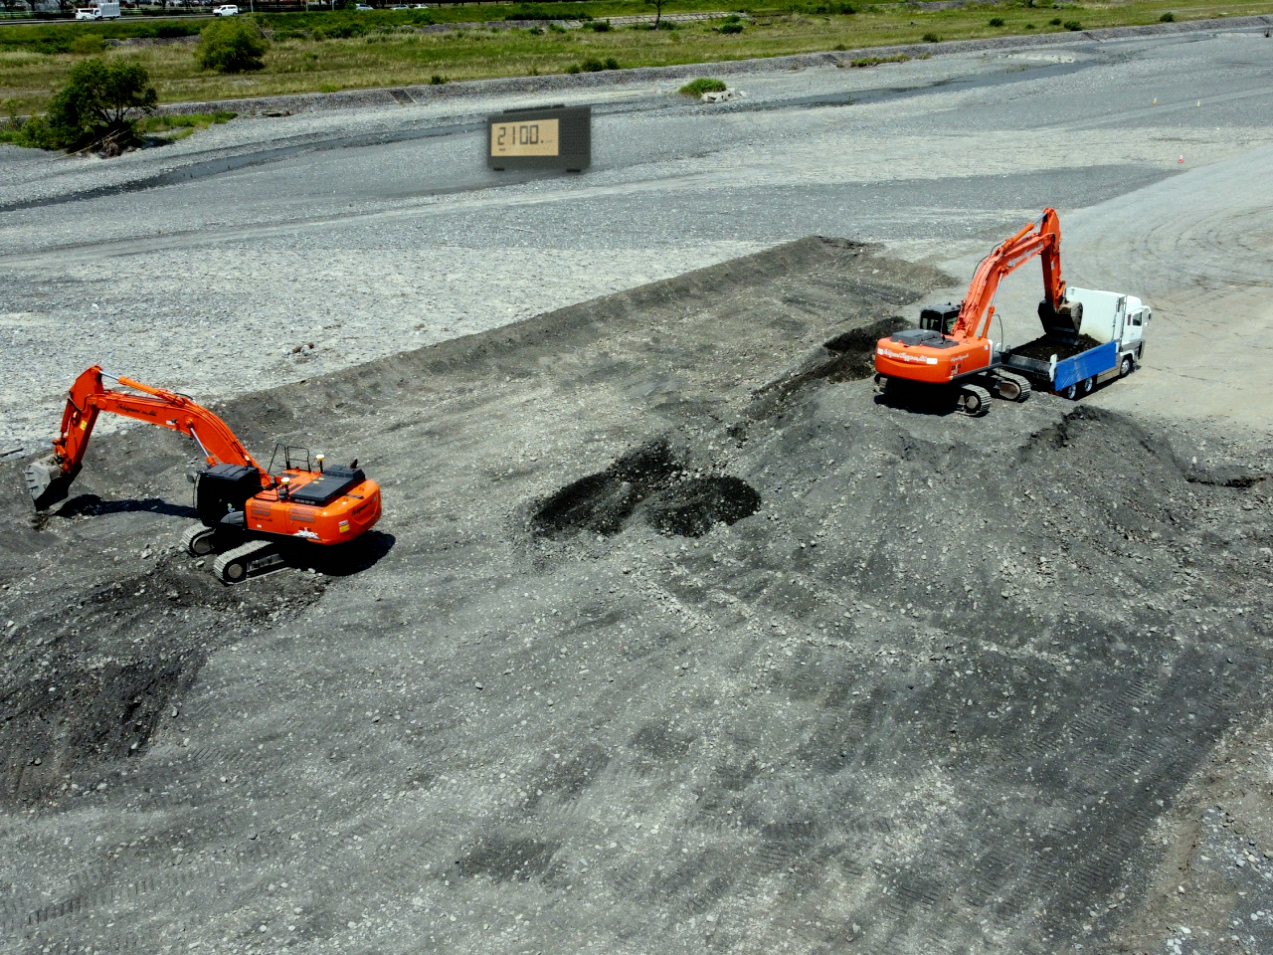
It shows {"hour": 21, "minute": 0}
